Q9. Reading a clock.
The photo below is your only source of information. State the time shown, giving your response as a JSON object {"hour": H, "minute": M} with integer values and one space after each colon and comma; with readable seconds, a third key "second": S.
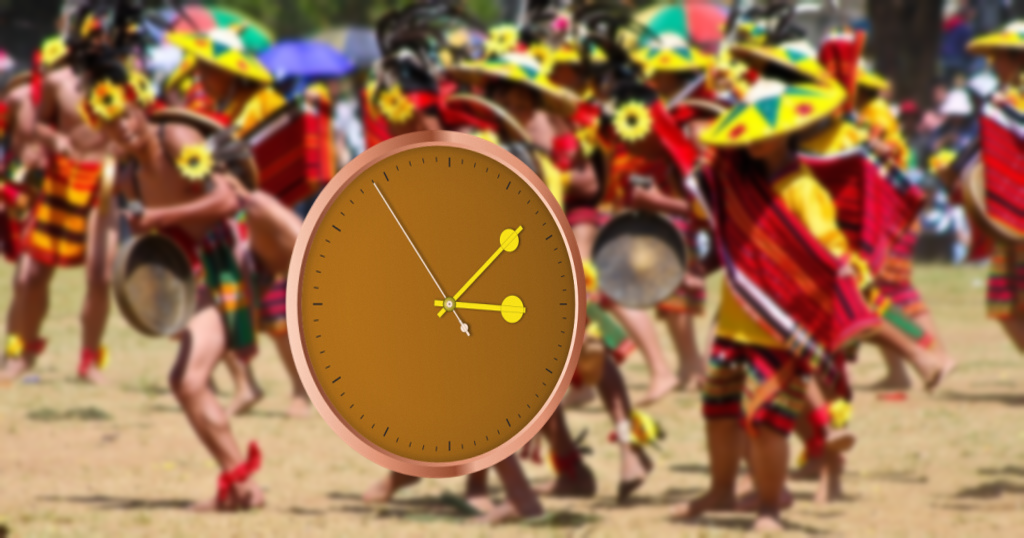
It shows {"hour": 3, "minute": 7, "second": 54}
